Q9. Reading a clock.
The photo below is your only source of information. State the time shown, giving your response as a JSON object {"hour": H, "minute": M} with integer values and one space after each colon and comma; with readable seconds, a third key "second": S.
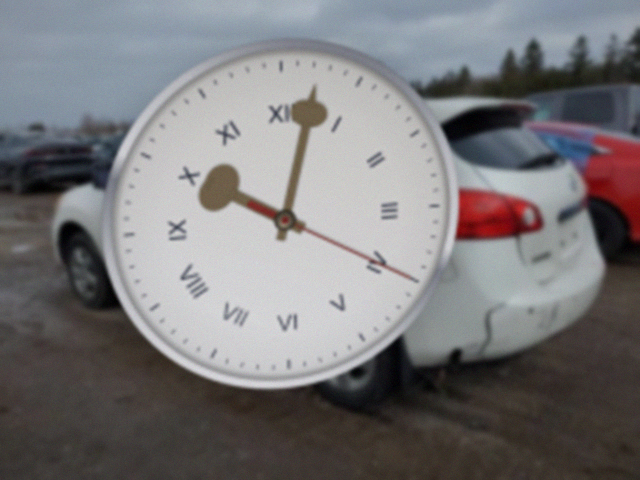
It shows {"hour": 10, "minute": 2, "second": 20}
